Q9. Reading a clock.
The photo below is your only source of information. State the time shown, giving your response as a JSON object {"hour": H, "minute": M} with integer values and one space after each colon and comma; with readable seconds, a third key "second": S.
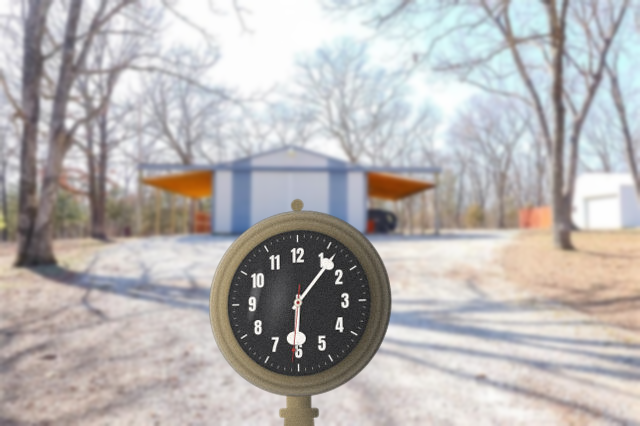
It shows {"hour": 6, "minute": 6, "second": 31}
